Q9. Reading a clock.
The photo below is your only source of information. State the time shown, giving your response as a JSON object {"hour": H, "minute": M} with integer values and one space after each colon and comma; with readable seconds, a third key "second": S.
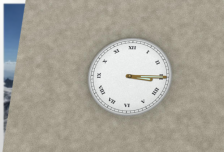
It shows {"hour": 3, "minute": 15}
